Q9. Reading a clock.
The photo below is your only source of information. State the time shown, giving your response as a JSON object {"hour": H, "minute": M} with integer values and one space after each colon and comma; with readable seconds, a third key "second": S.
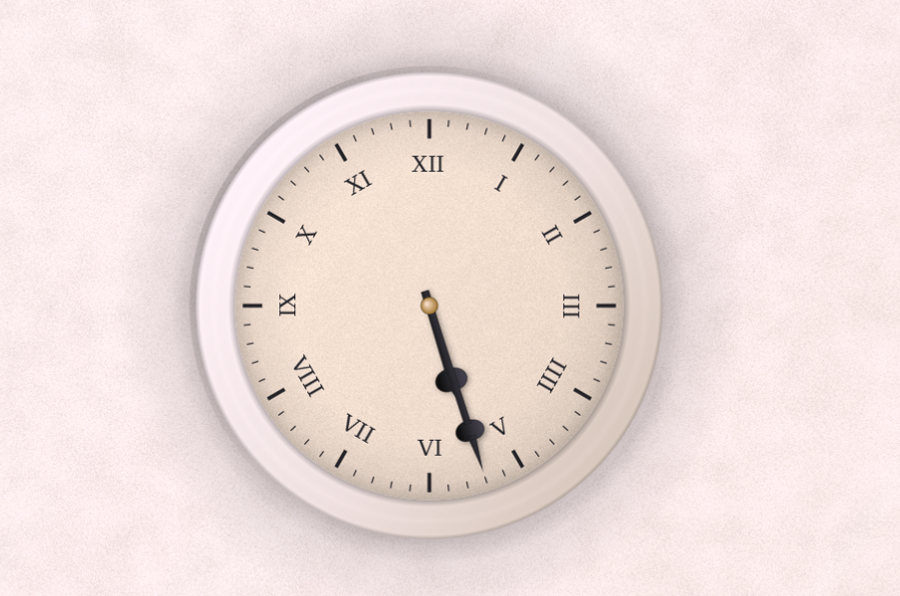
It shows {"hour": 5, "minute": 27}
